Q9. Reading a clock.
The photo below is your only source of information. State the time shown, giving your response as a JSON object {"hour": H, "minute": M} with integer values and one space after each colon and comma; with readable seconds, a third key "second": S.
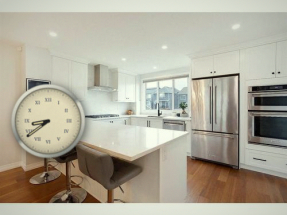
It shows {"hour": 8, "minute": 39}
